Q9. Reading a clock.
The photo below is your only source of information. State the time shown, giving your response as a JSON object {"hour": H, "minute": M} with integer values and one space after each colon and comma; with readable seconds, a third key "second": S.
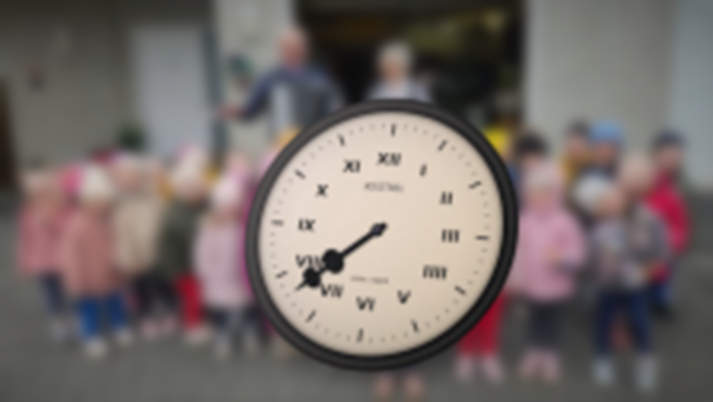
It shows {"hour": 7, "minute": 38}
